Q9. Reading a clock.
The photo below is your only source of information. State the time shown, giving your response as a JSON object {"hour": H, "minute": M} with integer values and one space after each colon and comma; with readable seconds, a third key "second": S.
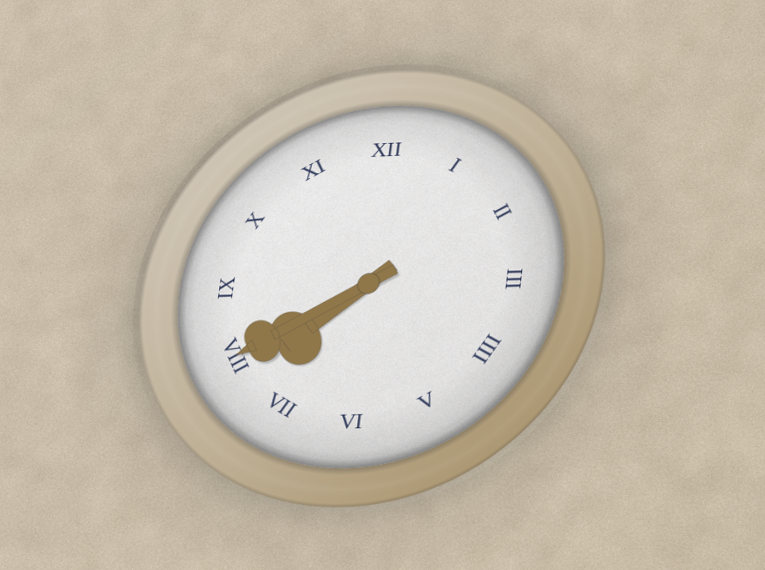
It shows {"hour": 7, "minute": 40}
